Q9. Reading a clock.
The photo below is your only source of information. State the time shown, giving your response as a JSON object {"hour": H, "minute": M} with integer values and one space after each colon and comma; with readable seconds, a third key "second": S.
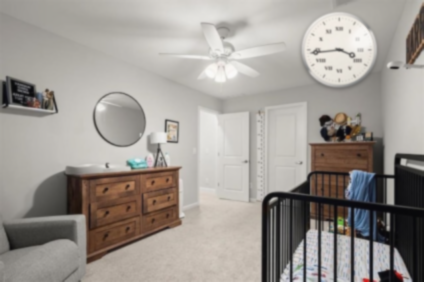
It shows {"hour": 3, "minute": 44}
